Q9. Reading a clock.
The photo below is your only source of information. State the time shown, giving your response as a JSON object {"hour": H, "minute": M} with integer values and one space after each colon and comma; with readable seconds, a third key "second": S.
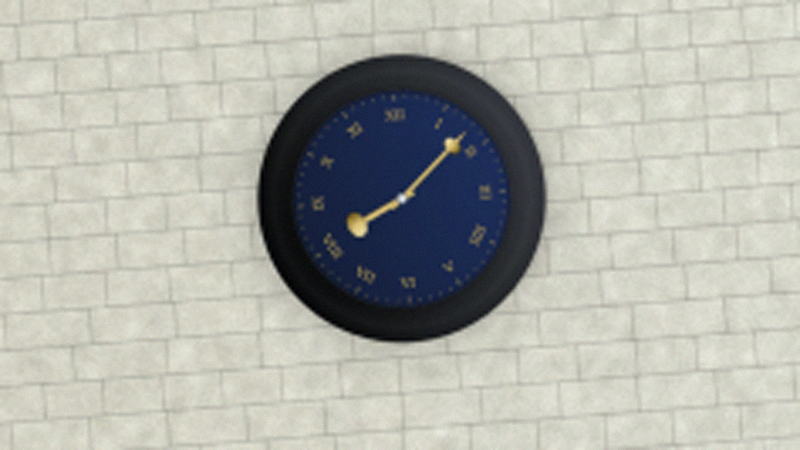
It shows {"hour": 8, "minute": 8}
